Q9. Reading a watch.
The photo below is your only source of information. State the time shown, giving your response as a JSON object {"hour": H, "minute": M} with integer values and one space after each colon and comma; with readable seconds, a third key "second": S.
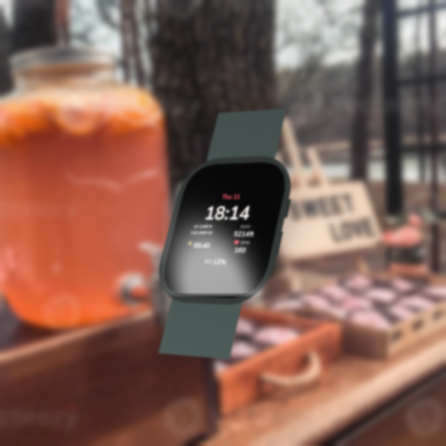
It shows {"hour": 18, "minute": 14}
